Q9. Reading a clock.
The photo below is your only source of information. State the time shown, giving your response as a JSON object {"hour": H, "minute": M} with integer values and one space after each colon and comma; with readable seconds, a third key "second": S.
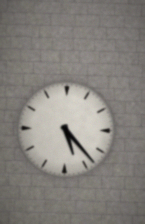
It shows {"hour": 5, "minute": 23}
